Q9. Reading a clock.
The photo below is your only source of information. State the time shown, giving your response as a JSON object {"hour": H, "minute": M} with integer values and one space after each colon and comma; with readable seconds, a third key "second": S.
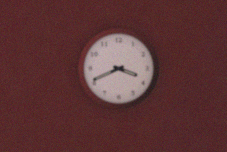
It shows {"hour": 3, "minute": 41}
